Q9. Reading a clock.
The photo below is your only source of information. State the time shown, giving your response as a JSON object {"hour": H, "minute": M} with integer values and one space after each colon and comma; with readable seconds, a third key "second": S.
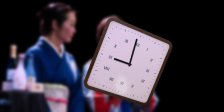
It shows {"hour": 8, "minute": 59}
